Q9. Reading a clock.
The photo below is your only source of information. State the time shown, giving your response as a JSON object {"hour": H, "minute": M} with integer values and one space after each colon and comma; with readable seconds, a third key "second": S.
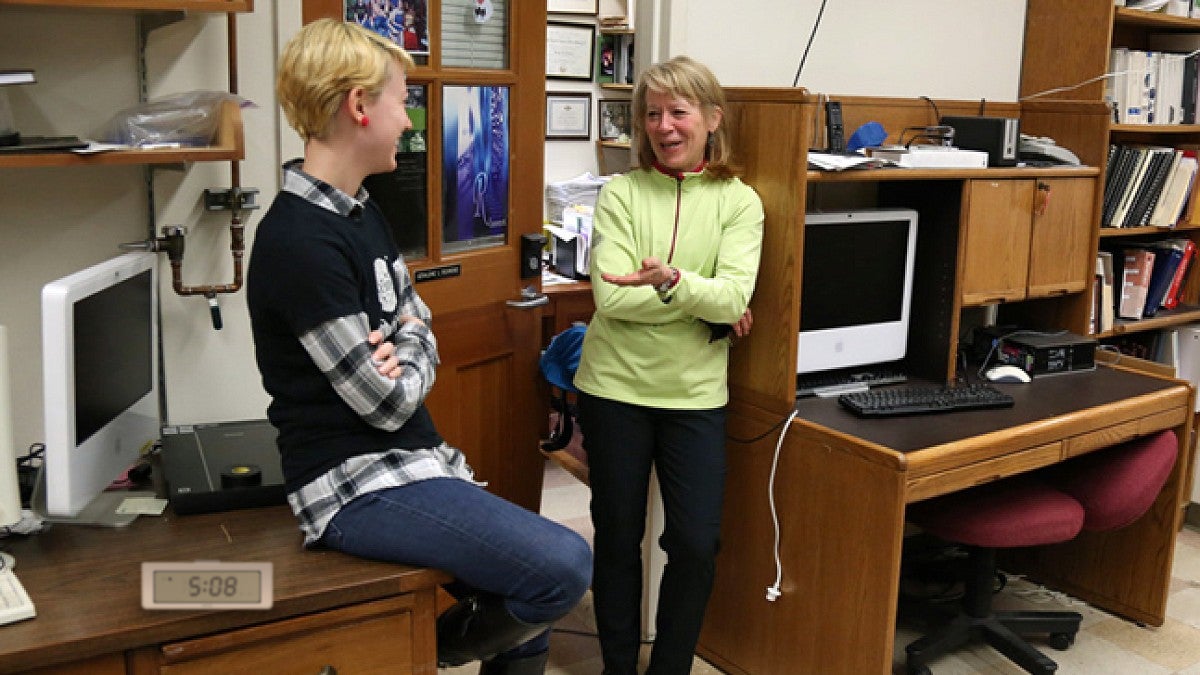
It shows {"hour": 5, "minute": 8}
